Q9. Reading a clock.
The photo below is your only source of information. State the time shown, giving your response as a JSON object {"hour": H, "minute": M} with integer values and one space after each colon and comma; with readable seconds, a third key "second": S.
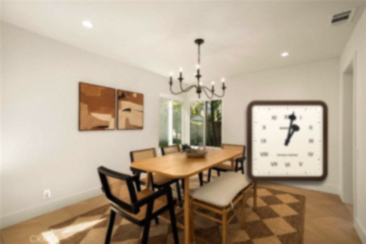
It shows {"hour": 1, "minute": 2}
